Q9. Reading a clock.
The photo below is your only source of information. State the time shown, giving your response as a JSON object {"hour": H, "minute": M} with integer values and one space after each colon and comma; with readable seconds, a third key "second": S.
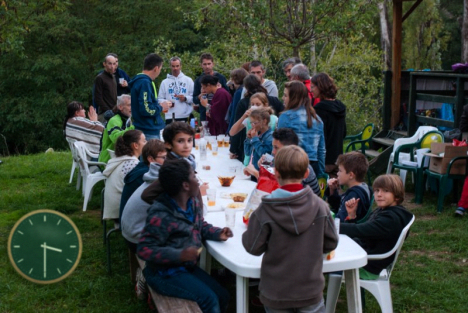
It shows {"hour": 3, "minute": 30}
